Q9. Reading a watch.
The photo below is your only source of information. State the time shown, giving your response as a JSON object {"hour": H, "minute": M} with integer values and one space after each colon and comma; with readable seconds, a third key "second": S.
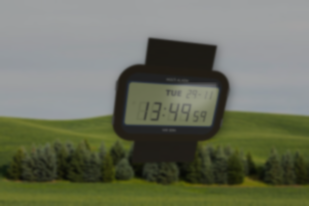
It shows {"hour": 13, "minute": 49, "second": 59}
